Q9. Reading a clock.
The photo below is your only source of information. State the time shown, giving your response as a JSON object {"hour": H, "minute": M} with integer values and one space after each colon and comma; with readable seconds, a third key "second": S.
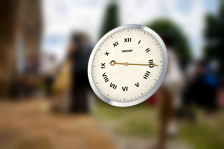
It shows {"hour": 9, "minute": 16}
